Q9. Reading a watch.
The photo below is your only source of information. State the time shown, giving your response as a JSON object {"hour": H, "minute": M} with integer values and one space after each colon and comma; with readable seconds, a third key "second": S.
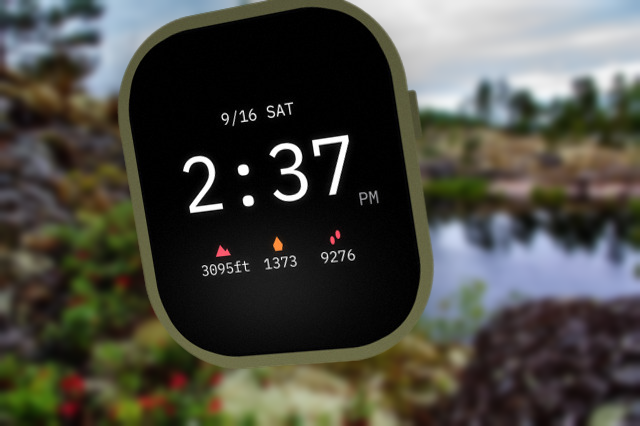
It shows {"hour": 2, "minute": 37}
